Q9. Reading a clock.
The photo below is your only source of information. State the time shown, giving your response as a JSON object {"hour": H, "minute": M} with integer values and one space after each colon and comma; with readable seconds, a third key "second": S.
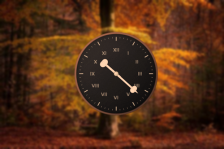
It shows {"hour": 10, "minute": 22}
